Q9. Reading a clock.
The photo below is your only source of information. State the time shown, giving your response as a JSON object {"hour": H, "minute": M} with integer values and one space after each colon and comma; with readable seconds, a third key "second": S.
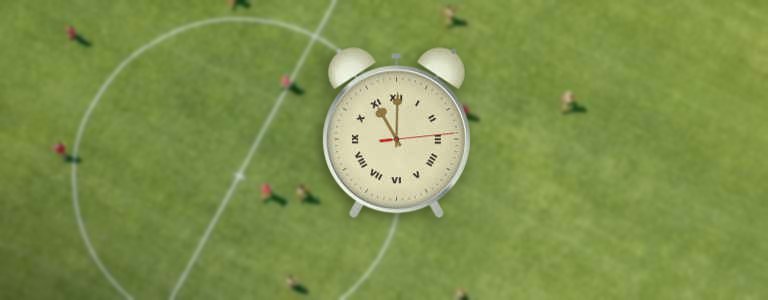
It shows {"hour": 11, "minute": 0, "second": 14}
